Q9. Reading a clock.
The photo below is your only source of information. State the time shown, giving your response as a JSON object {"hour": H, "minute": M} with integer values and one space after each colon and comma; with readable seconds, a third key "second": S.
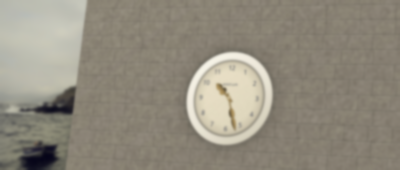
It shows {"hour": 10, "minute": 27}
